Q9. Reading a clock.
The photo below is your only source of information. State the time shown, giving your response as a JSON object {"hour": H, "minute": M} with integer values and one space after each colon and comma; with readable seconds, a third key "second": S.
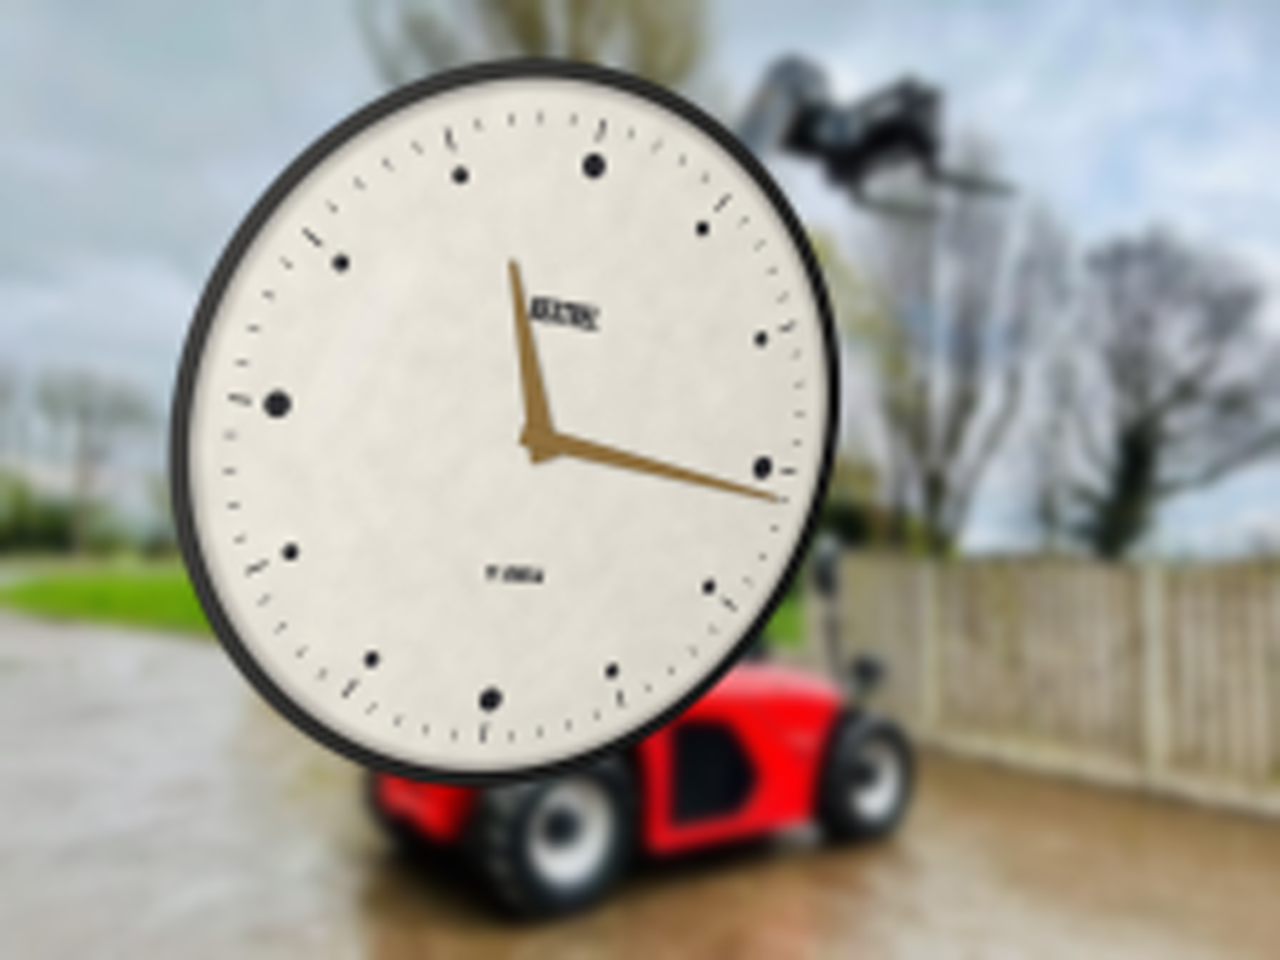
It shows {"hour": 11, "minute": 16}
